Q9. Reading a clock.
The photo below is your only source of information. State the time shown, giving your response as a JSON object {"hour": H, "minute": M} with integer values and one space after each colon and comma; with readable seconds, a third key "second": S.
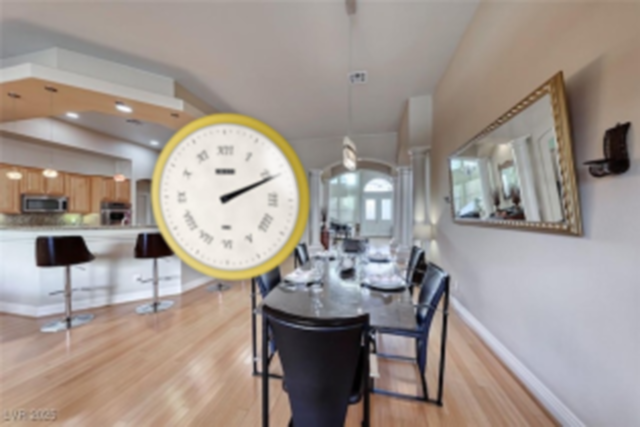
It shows {"hour": 2, "minute": 11}
